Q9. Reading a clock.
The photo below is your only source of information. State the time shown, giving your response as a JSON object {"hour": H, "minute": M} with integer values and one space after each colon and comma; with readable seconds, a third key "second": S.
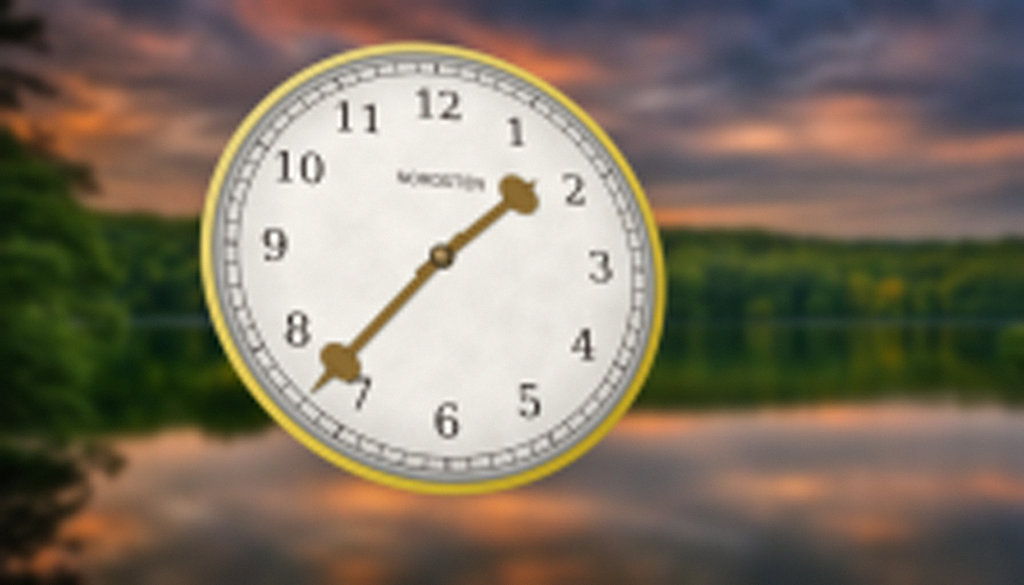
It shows {"hour": 1, "minute": 37}
